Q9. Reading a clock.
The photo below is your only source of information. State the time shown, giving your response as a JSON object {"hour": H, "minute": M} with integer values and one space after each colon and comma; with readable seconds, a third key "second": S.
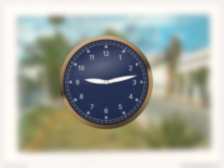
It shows {"hour": 9, "minute": 13}
